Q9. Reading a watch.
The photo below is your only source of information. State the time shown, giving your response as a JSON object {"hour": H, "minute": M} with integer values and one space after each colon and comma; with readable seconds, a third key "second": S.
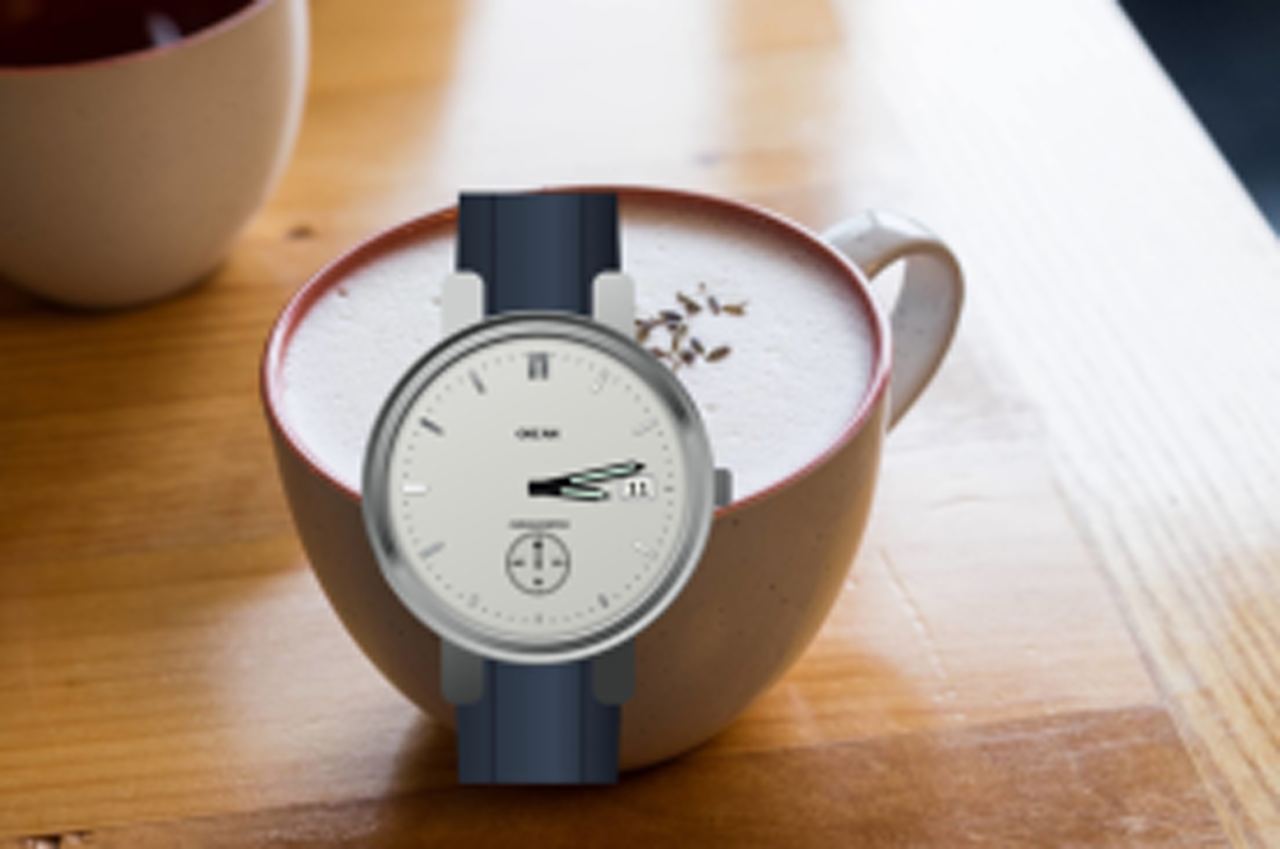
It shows {"hour": 3, "minute": 13}
